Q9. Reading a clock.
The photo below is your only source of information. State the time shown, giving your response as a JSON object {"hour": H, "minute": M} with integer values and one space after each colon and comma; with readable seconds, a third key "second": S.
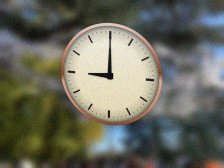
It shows {"hour": 9, "minute": 0}
